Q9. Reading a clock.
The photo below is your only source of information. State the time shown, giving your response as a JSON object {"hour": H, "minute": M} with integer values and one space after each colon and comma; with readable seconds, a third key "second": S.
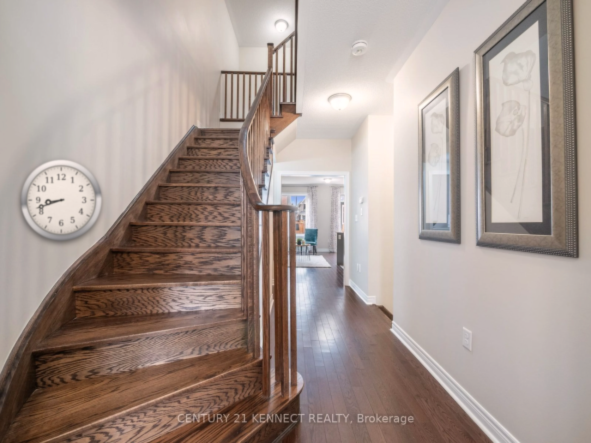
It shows {"hour": 8, "minute": 42}
